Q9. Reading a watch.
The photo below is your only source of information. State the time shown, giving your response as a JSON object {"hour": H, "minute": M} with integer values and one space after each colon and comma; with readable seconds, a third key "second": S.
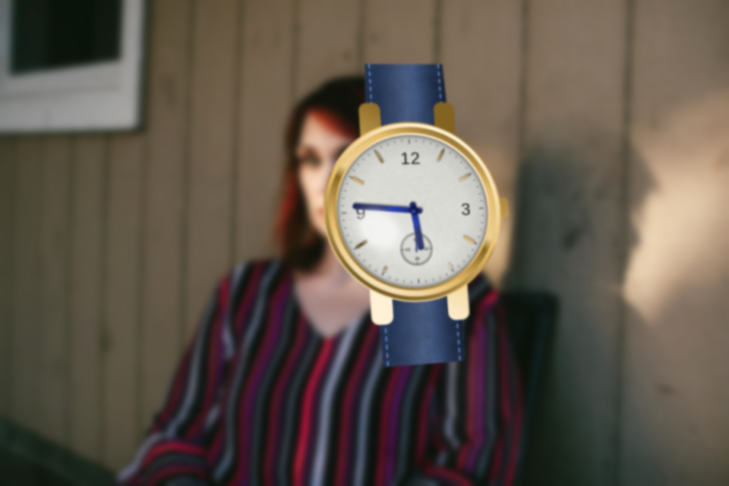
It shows {"hour": 5, "minute": 46}
